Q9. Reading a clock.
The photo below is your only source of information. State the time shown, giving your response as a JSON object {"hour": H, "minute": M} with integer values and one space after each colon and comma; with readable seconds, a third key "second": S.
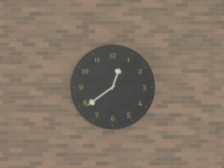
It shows {"hour": 12, "minute": 39}
